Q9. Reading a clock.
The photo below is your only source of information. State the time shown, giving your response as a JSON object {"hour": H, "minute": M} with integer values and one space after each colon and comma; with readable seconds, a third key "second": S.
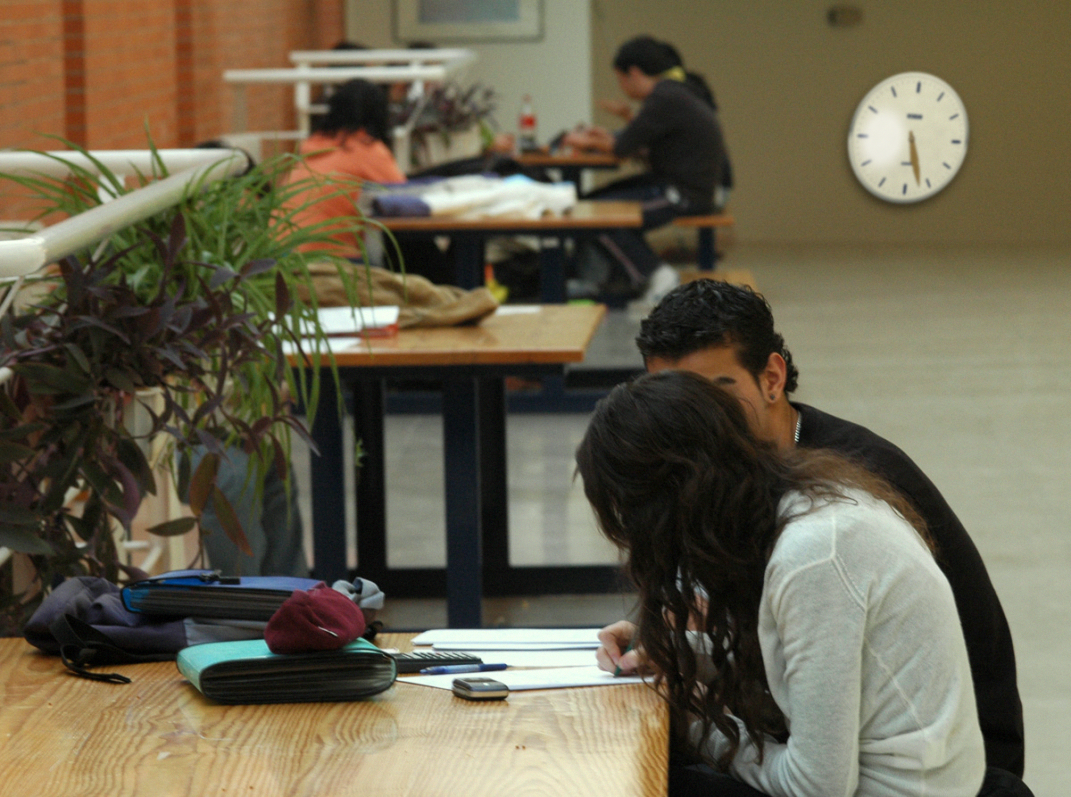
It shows {"hour": 5, "minute": 27}
